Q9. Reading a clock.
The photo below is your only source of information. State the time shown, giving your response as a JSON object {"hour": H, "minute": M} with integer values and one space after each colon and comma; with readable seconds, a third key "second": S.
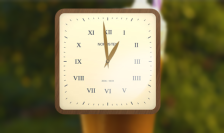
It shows {"hour": 12, "minute": 59}
